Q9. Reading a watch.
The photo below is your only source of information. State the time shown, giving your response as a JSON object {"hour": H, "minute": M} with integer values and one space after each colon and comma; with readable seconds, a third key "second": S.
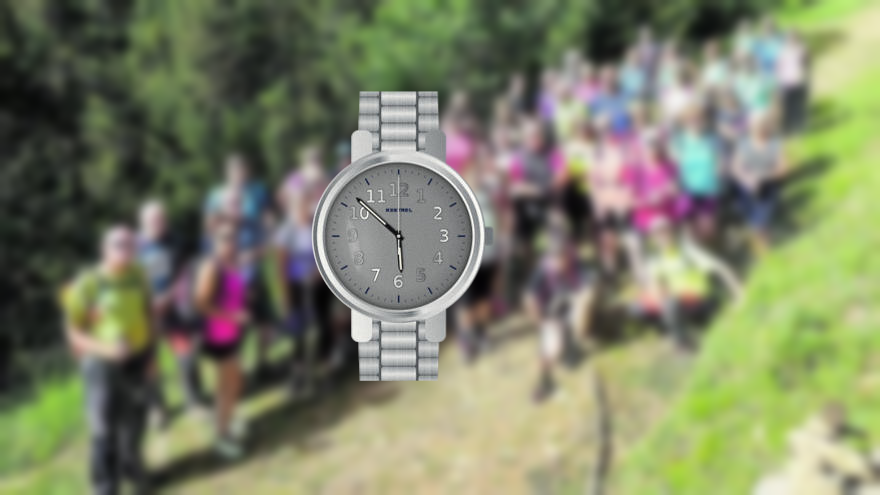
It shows {"hour": 5, "minute": 52, "second": 0}
